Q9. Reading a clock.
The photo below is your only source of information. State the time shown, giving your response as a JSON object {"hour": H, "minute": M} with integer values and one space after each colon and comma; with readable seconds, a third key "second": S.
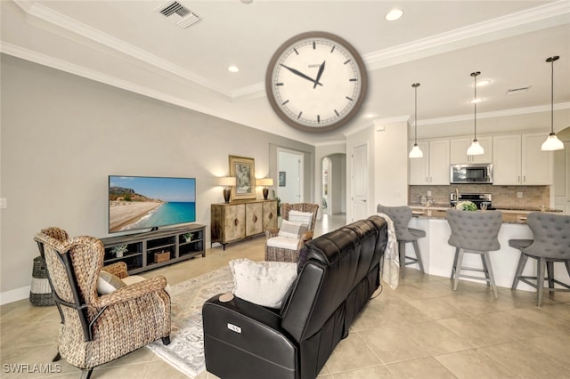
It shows {"hour": 12, "minute": 50}
